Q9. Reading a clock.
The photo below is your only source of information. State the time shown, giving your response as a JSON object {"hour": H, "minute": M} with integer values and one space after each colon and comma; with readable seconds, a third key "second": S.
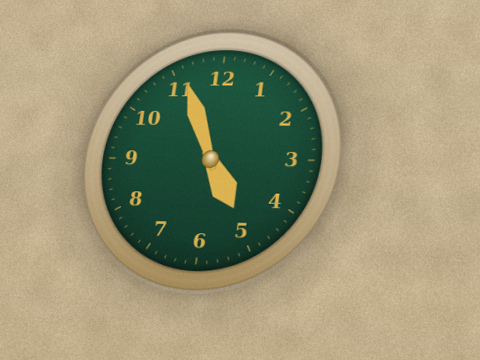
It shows {"hour": 4, "minute": 56}
